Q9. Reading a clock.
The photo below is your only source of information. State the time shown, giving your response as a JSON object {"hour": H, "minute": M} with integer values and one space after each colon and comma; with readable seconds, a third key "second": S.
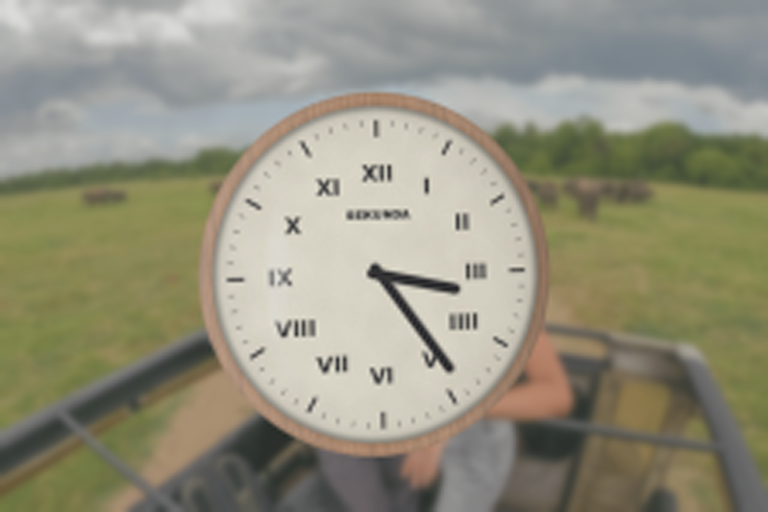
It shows {"hour": 3, "minute": 24}
